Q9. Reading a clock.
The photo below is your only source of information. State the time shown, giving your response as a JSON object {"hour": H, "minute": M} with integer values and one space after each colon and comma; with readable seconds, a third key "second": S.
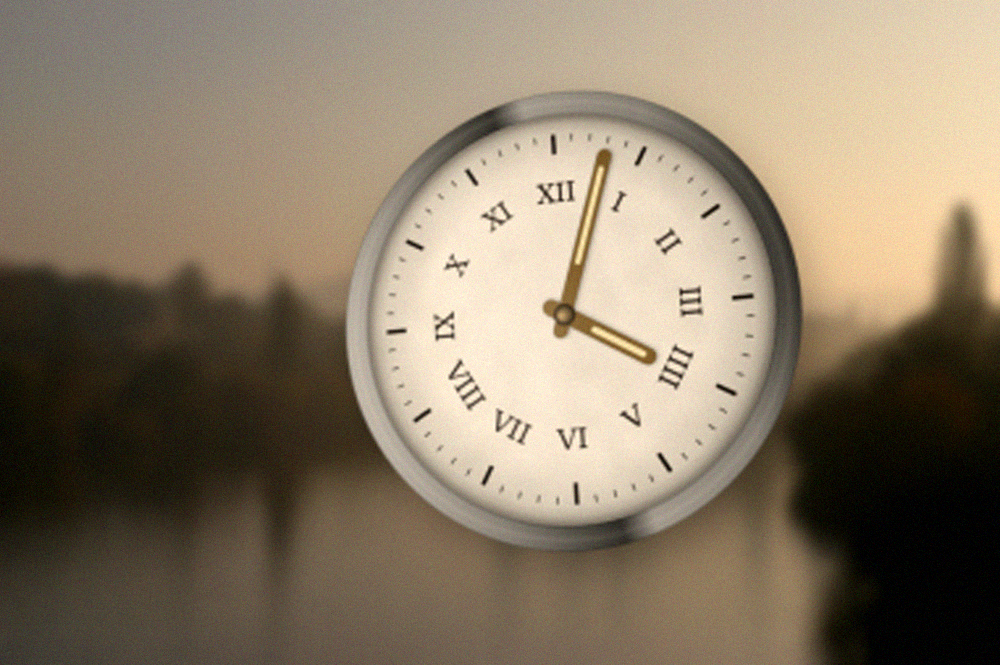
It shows {"hour": 4, "minute": 3}
